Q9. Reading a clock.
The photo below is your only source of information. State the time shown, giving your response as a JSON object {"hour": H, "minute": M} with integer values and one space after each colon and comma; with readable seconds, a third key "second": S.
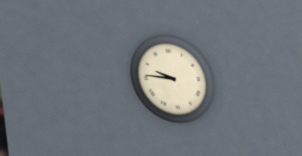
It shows {"hour": 9, "minute": 46}
